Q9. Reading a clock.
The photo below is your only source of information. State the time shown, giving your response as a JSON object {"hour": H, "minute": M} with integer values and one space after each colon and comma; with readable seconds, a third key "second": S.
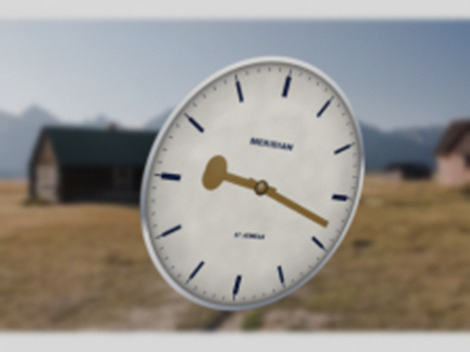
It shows {"hour": 9, "minute": 18}
